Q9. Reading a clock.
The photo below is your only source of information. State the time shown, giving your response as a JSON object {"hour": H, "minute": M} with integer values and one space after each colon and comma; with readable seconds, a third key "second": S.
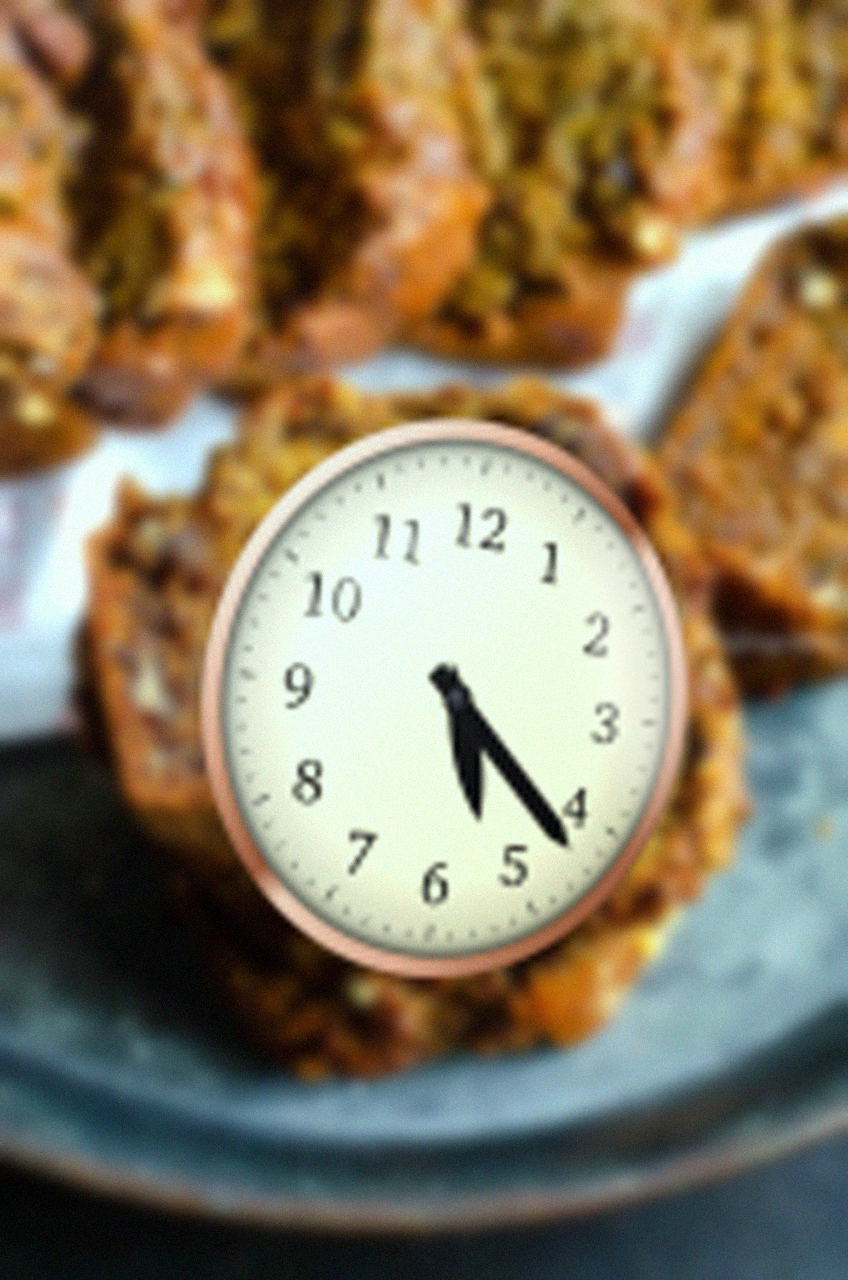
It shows {"hour": 5, "minute": 22}
